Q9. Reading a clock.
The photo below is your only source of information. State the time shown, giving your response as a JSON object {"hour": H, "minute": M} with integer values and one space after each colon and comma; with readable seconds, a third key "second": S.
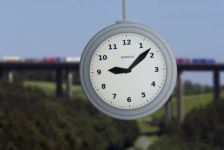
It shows {"hour": 9, "minute": 8}
